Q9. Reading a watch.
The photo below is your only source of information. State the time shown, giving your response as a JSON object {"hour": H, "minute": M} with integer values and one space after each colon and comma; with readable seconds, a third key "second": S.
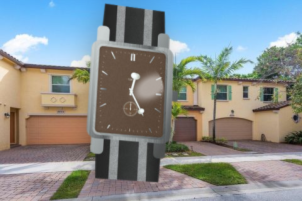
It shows {"hour": 12, "minute": 25}
